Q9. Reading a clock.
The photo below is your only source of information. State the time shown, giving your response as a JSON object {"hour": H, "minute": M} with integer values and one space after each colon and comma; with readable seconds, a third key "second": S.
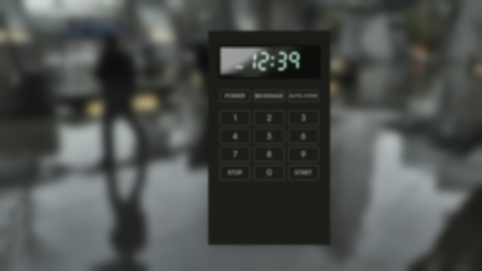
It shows {"hour": 12, "minute": 39}
